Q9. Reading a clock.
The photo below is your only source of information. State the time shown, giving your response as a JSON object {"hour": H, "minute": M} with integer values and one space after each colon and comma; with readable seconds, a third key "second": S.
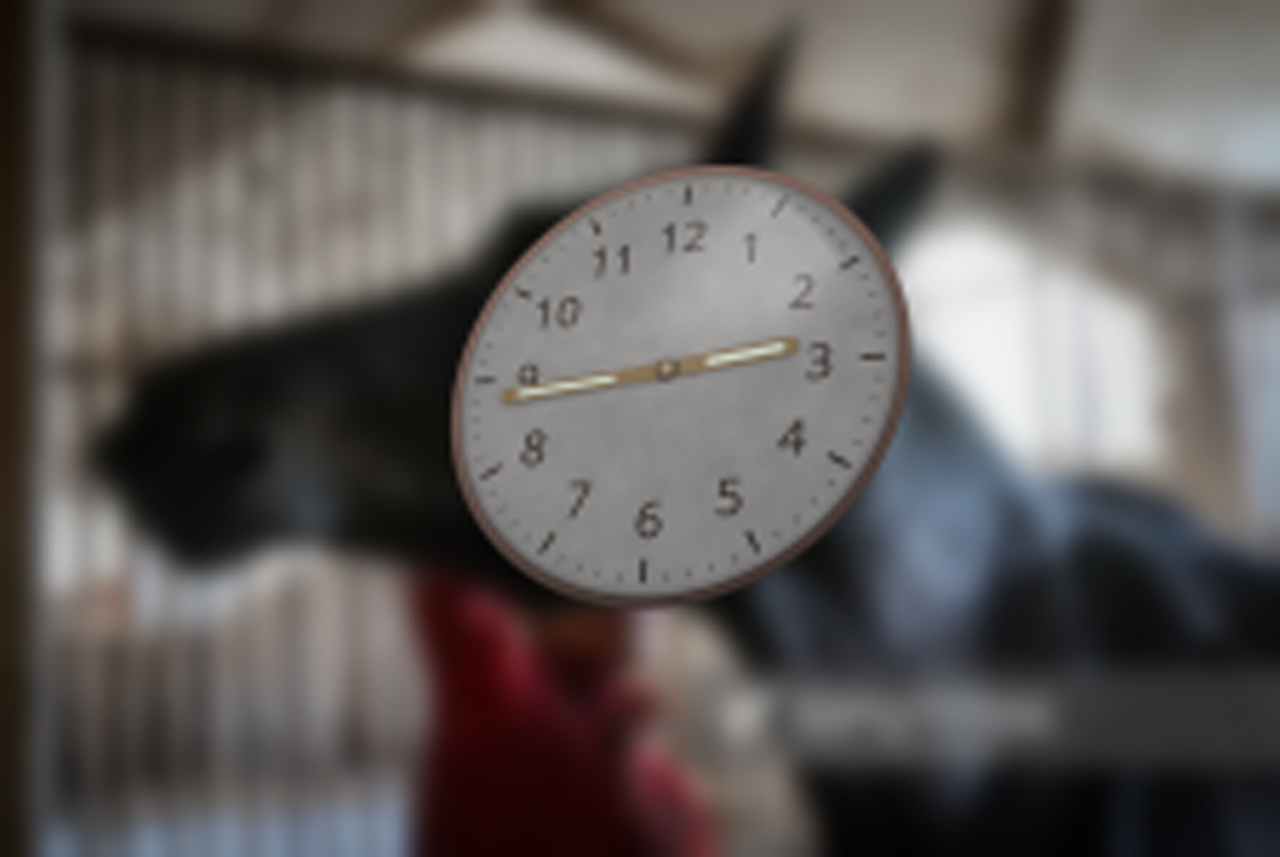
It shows {"hour": 2, "minute": 44}
